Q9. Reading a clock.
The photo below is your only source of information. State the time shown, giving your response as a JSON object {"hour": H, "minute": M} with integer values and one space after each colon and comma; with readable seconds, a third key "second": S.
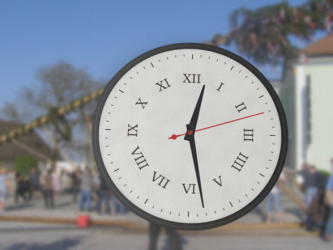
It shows {"hour": 12, "minute": 28, "second": 12}
